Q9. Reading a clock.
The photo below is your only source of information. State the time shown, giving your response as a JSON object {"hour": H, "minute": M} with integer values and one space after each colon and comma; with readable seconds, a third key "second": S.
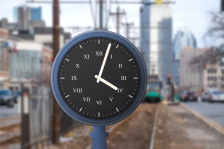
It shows {"hour": 4, "minute": 3}
